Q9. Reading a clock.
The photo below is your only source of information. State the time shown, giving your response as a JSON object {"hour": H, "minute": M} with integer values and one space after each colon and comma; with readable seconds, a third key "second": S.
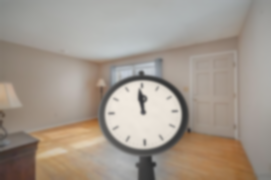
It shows {"hour": 11, "minute": 59}
